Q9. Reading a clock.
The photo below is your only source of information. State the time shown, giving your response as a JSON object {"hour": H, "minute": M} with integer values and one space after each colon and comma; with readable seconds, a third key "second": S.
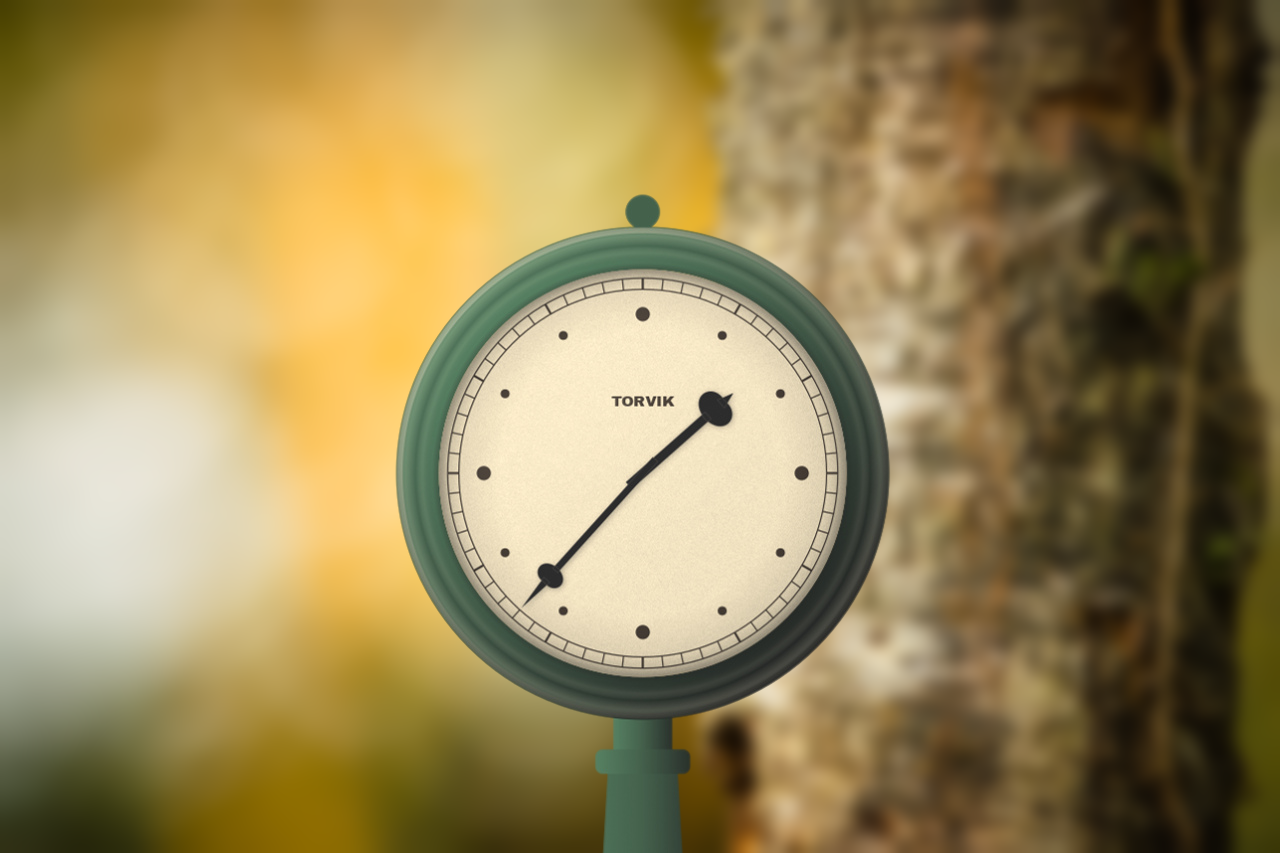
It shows {"hour": 1, "minute": 37}
